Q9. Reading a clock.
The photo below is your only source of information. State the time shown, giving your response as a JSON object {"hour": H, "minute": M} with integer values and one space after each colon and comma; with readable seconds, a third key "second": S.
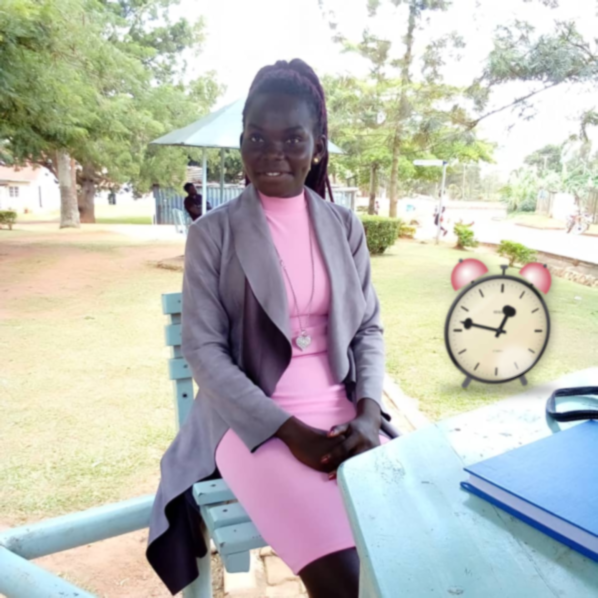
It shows {"hour": 12, "minute": 47}
